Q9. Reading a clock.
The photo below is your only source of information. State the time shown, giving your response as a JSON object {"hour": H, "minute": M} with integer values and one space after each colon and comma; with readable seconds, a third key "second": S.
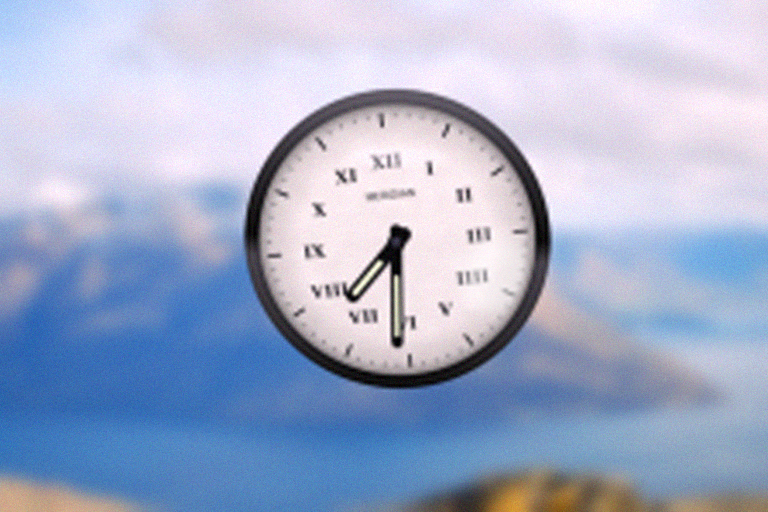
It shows {"hour": 7, "minute": 31}
